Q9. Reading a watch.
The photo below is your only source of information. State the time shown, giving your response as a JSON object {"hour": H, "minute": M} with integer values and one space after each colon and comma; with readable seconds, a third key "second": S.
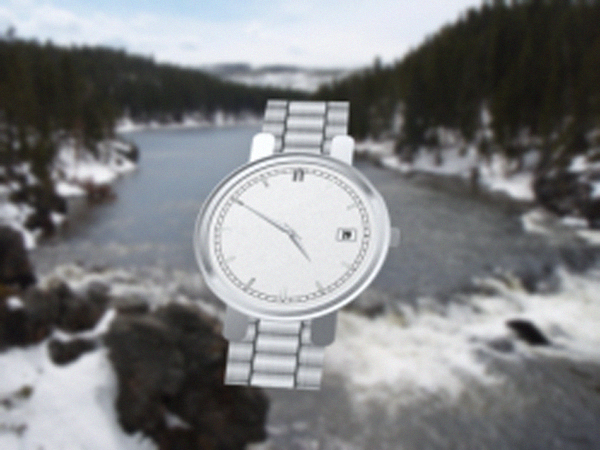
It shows {"hour": 4, "minute": 50}
